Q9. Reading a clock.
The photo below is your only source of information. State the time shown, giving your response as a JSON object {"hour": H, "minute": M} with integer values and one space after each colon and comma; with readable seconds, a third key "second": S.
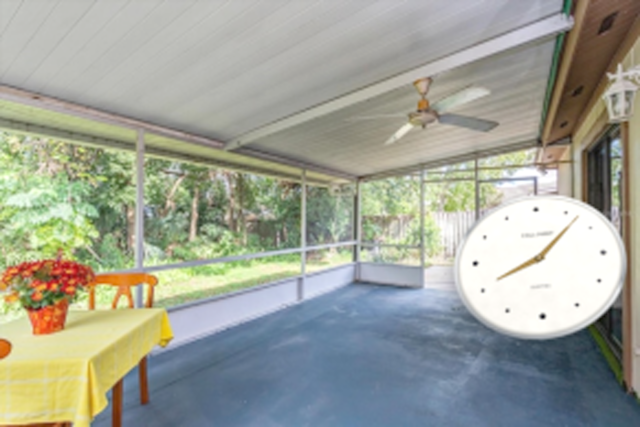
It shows {"hour": 8, "minute": 7}
